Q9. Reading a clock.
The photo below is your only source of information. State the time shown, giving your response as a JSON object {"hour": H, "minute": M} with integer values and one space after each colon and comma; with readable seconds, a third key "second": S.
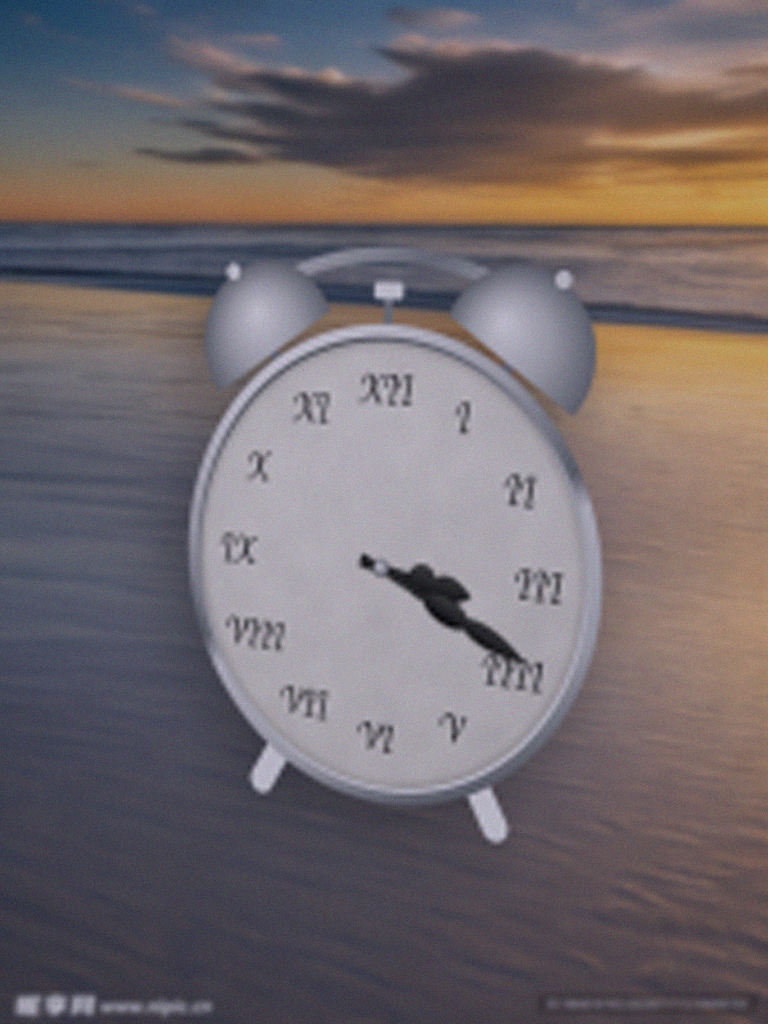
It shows {"hour": 3, "minute": 19}
